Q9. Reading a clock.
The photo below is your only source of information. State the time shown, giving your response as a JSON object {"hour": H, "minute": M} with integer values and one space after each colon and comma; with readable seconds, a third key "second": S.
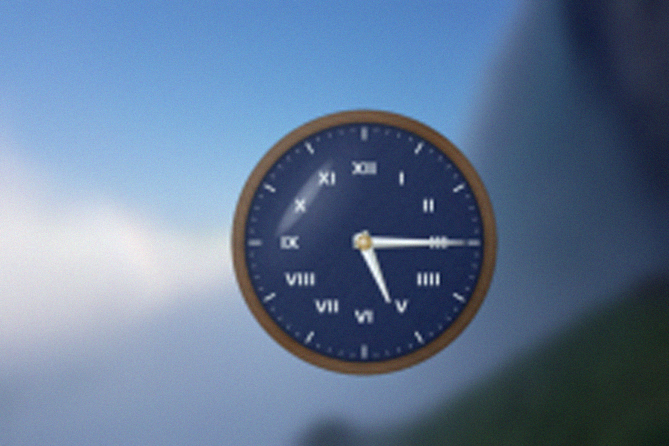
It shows {"hour": 5, "minute": 15}
